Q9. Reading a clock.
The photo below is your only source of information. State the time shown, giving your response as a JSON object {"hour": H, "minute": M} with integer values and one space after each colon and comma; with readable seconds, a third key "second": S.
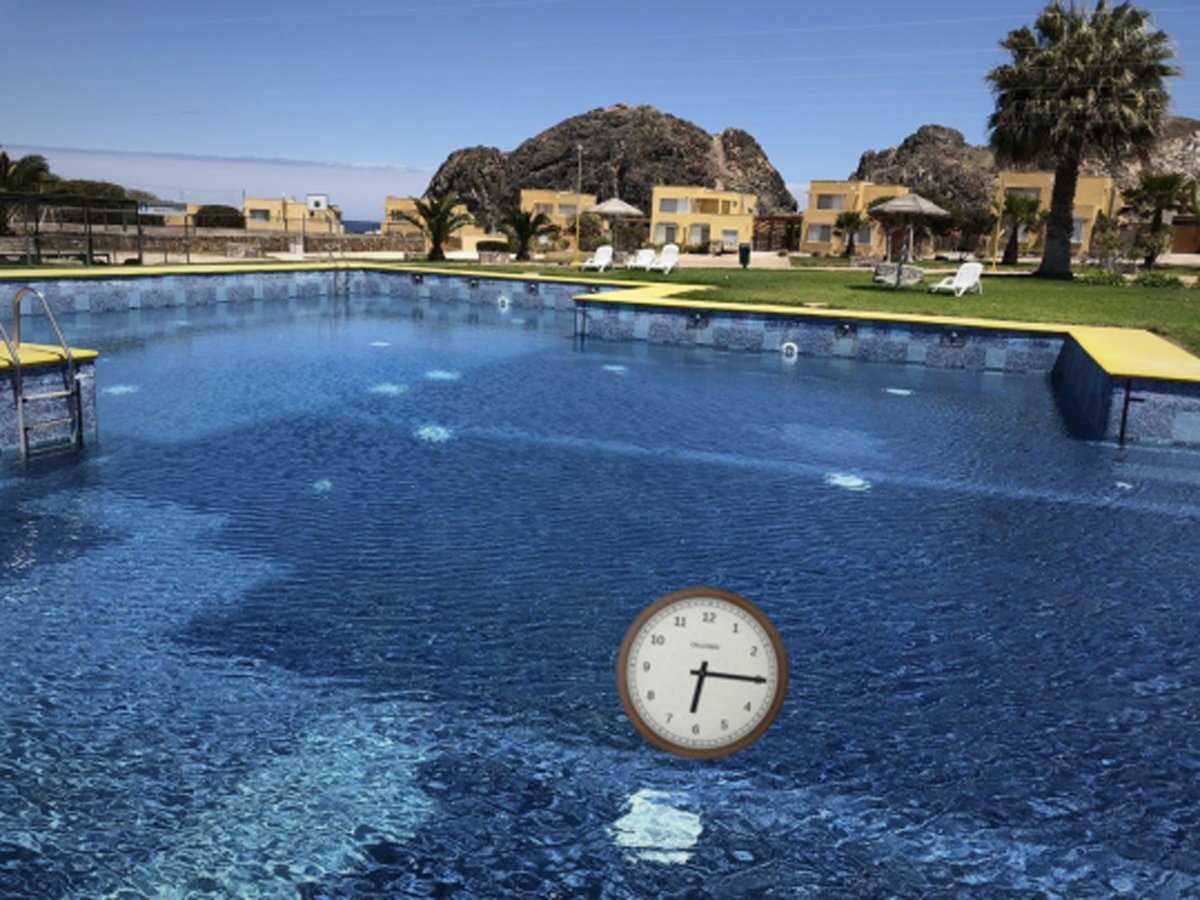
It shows {"hour": 6, "minute": 15}
